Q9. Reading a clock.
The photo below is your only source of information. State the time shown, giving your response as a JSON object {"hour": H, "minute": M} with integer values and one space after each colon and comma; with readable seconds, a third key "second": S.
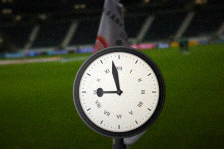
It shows {"hour": 8, "minute": 58}
